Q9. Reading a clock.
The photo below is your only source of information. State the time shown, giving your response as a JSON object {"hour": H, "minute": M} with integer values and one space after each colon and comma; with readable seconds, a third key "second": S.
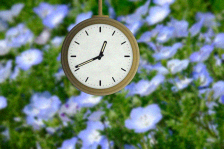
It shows {"hour": 12, "minute": 41}
